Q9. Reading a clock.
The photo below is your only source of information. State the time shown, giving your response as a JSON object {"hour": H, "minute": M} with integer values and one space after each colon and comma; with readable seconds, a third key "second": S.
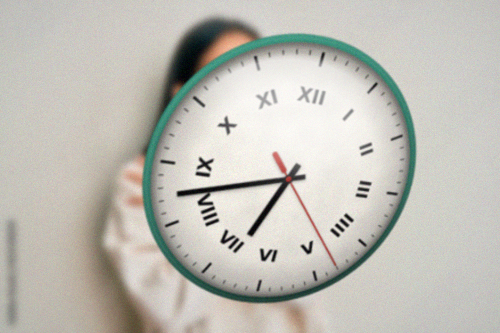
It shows {"hour": 6, "minute": 42, "second": 23}
